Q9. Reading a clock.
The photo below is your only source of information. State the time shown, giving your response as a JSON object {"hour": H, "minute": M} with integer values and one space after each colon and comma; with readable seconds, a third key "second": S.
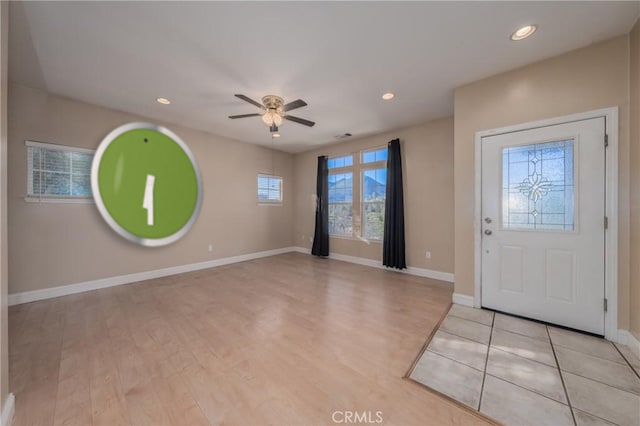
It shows {"hour": 6, "minute": 31}
